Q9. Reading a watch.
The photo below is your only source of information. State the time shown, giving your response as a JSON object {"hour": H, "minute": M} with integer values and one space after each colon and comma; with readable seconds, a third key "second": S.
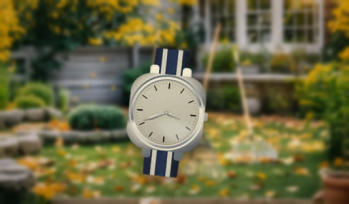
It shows {"hour": 3, "minute": 41}
